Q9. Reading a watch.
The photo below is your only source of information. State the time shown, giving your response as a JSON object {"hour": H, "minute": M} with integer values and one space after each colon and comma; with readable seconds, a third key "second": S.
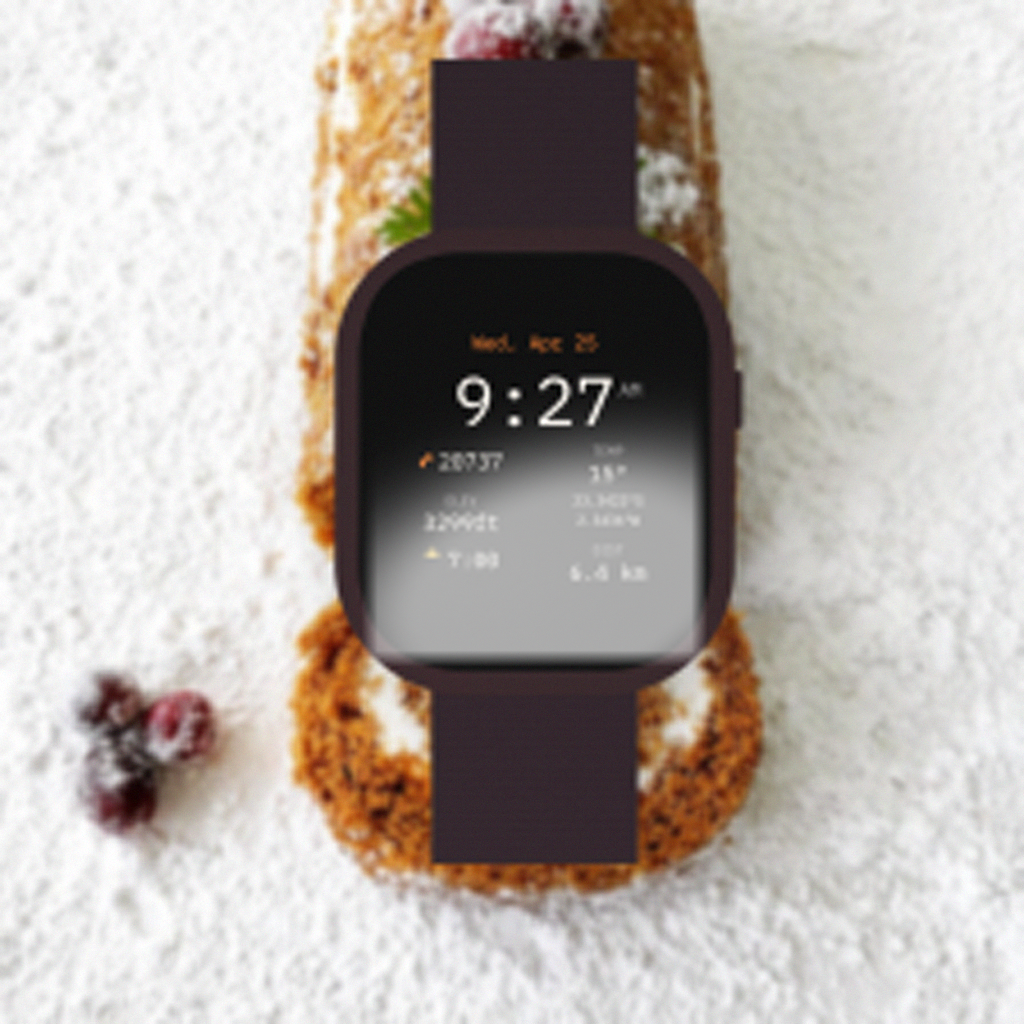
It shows {"hour": 9, "minute": 27}
